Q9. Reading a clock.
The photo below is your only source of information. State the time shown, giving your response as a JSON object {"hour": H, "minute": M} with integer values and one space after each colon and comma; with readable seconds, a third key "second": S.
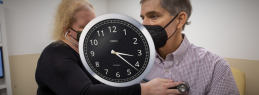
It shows {"hour": 3, "minute": 22}
